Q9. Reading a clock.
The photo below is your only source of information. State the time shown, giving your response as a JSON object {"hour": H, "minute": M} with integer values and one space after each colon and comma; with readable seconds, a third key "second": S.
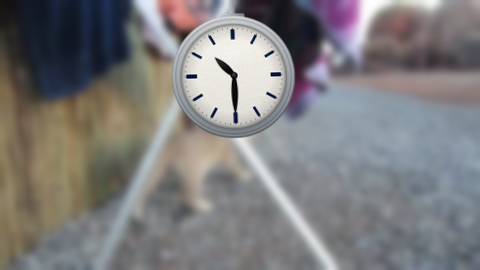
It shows {"hour": 10, "minute": 30}
